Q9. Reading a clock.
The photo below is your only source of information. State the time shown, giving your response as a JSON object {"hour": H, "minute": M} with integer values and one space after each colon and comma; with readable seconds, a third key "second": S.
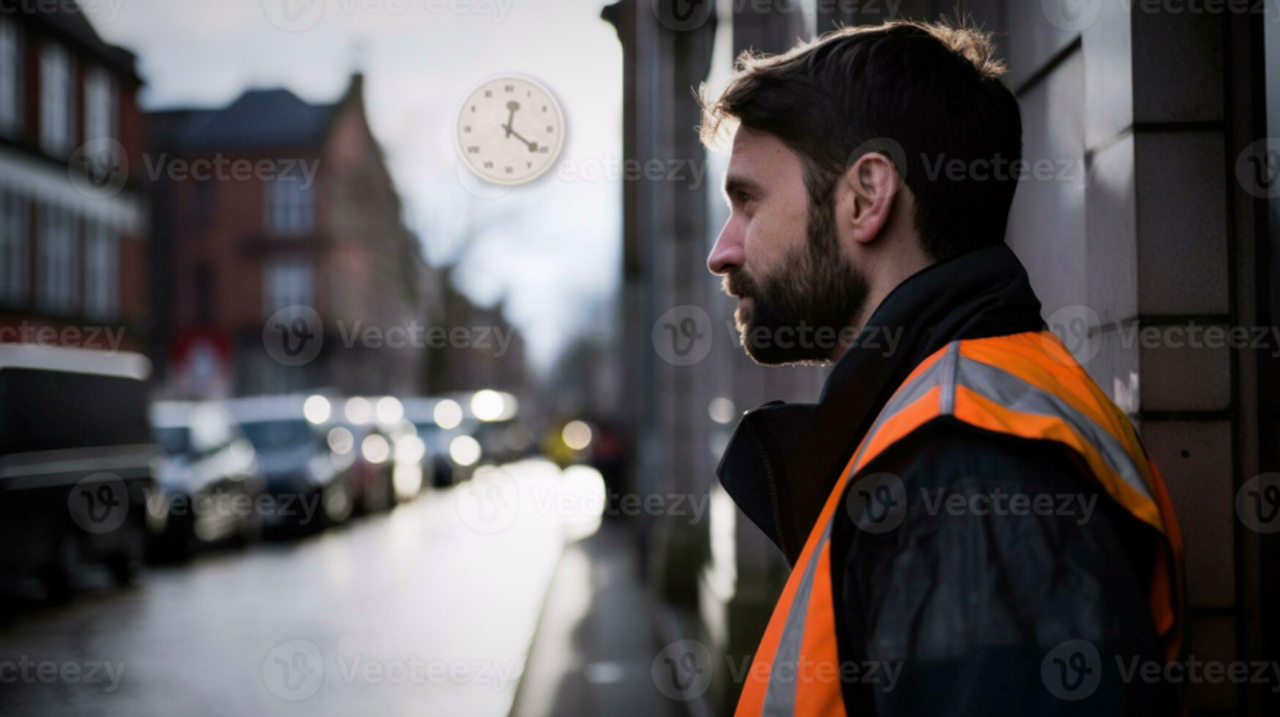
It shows {"hour": 12, "minute": 21}
